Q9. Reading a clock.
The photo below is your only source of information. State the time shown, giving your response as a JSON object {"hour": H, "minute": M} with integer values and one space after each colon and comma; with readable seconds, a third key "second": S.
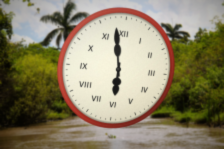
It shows {"hour": 5, "minute": 58}
